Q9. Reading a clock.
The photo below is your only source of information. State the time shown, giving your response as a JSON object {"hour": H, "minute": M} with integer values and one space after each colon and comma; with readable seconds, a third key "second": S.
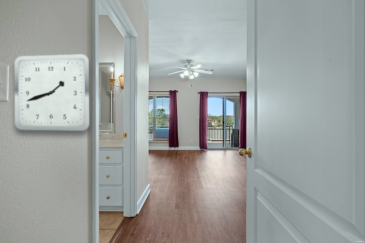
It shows {"hour": 1, "minute": 42}
